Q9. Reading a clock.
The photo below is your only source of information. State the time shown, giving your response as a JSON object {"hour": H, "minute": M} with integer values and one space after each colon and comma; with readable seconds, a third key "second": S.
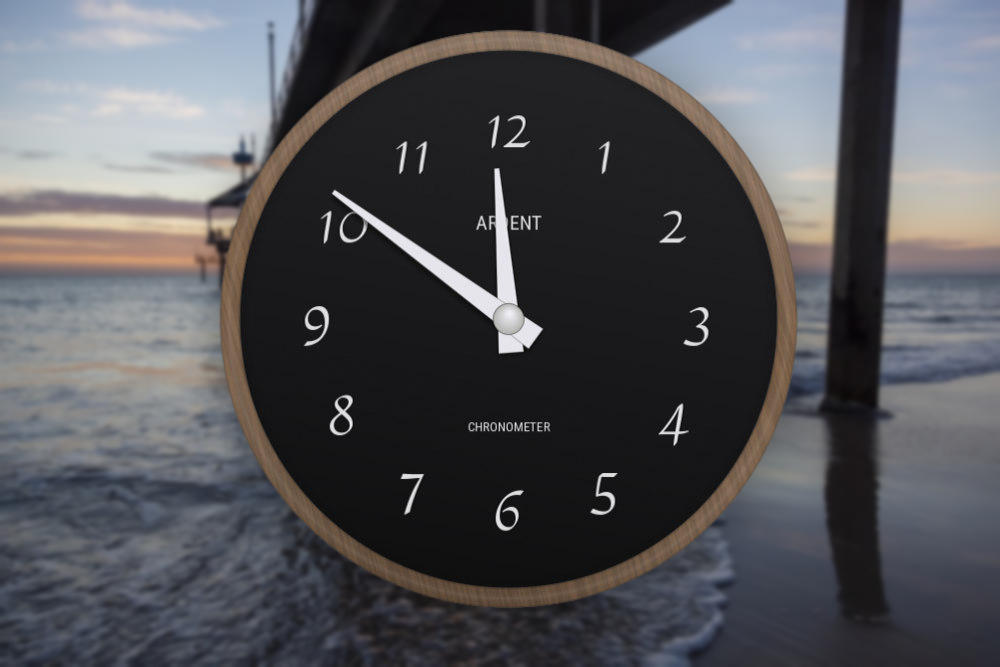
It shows {"hour": 11, "minute": 51}
